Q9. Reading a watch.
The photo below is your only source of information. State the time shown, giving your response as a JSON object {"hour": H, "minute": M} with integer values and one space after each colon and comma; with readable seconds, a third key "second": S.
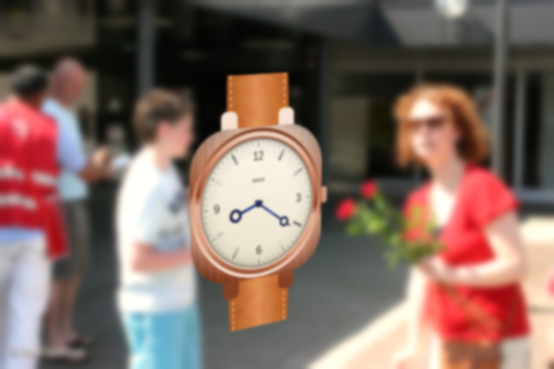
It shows {"hour": 8, "minute": 21}
